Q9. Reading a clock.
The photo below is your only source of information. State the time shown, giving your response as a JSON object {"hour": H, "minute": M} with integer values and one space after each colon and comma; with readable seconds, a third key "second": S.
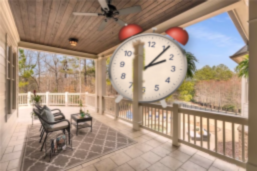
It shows {"hour": 2, "minute": 6}
